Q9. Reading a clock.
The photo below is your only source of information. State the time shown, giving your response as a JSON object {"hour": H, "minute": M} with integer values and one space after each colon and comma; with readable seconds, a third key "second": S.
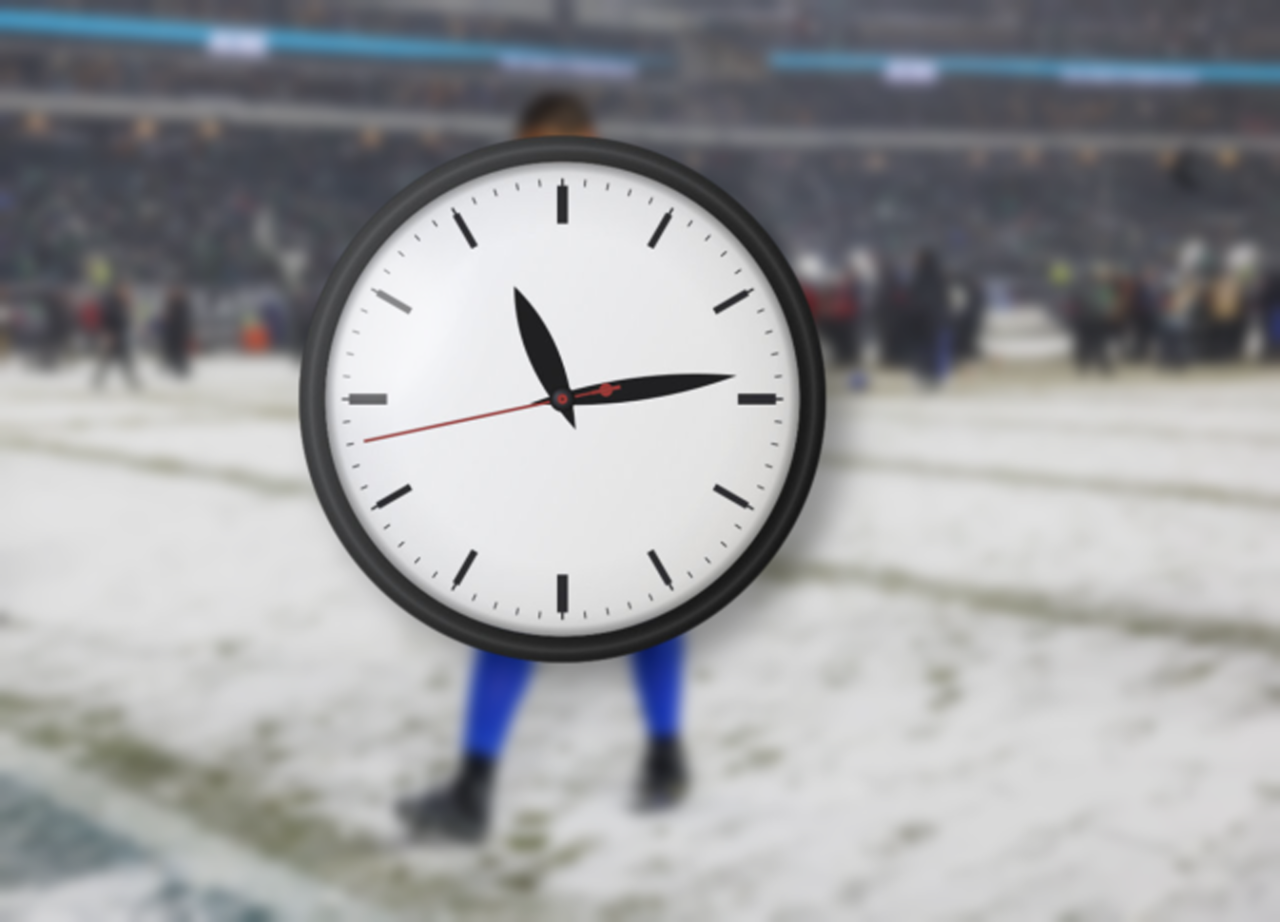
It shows {"hour": 11, "minute": 13, "second": 43}
